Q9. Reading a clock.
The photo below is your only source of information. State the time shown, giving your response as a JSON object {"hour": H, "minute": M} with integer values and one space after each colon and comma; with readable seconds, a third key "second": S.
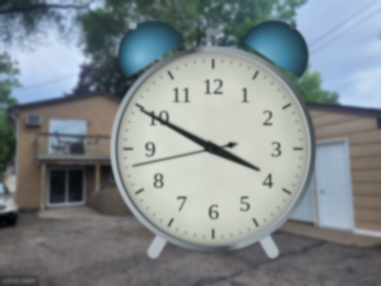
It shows {"hour": 3, "minute": 49, "second": 43}
